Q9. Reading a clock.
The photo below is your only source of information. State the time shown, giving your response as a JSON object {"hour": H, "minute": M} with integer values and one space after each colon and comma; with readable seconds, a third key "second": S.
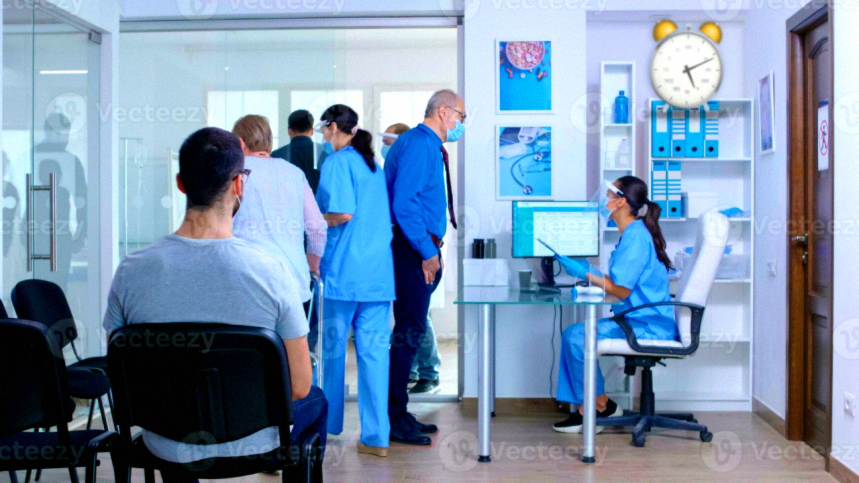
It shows {"hour": 5, "minute": 11}
